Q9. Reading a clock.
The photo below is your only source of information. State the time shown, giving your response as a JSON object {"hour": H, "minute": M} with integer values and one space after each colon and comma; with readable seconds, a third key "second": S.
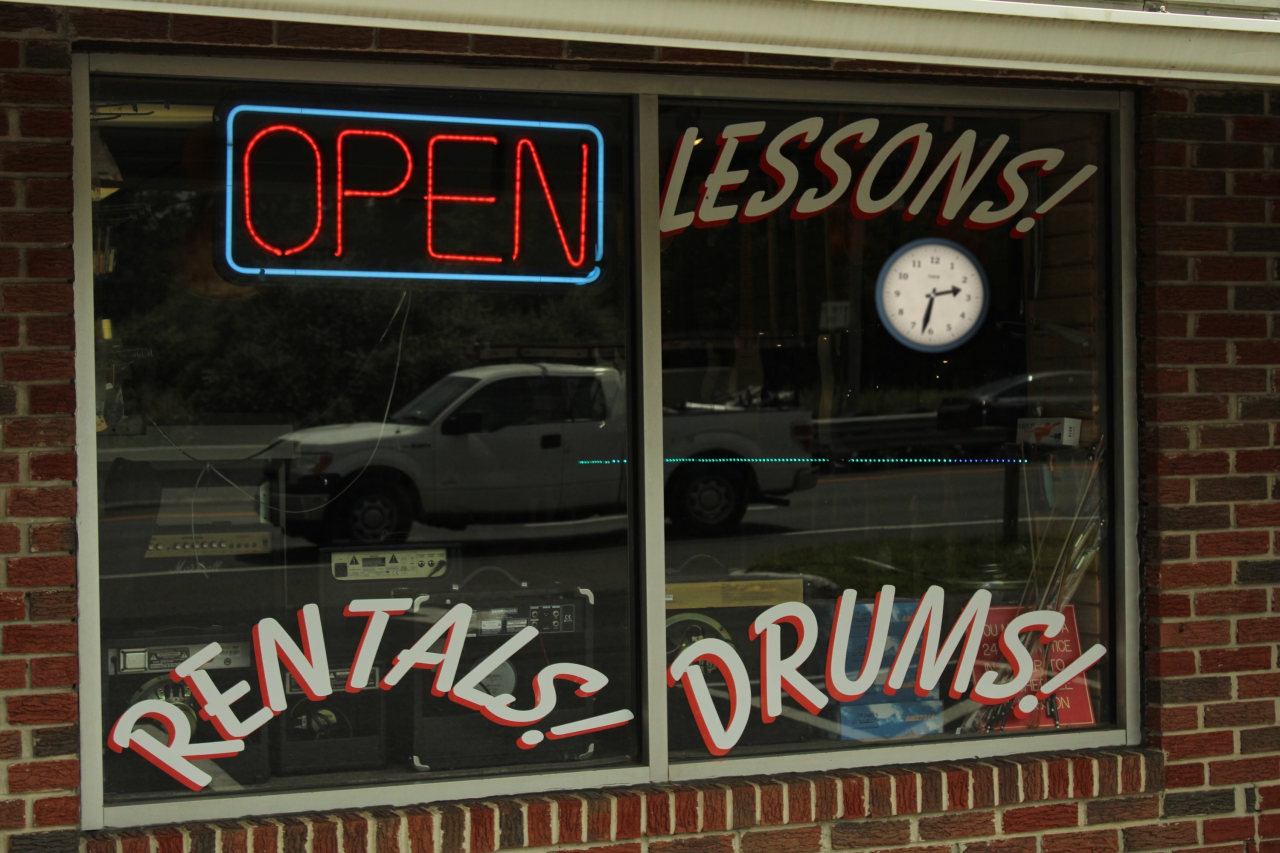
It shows {"hour": 2, "minute": 32}
